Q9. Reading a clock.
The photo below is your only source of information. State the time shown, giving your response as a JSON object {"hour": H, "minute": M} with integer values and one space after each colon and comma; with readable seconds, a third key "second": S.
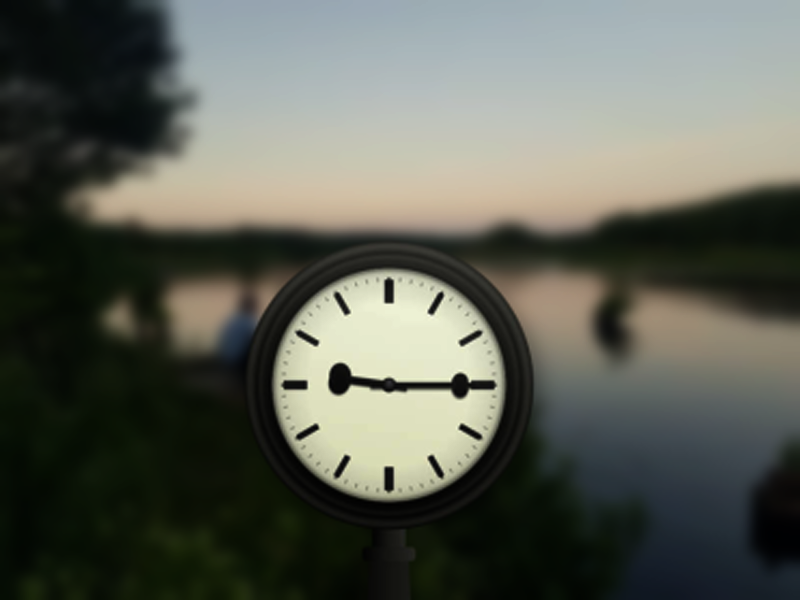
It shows {"hour": 9, "minute": 15}
